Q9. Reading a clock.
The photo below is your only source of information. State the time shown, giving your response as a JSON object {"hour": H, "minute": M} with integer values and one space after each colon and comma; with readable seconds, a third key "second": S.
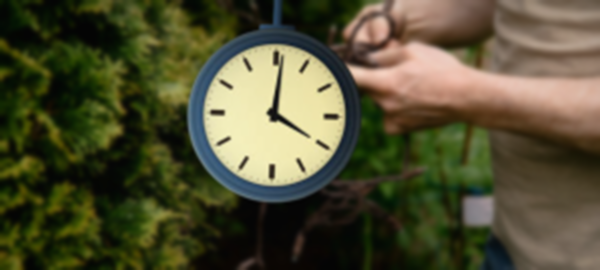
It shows {"hour": 4, "minute": 1}
